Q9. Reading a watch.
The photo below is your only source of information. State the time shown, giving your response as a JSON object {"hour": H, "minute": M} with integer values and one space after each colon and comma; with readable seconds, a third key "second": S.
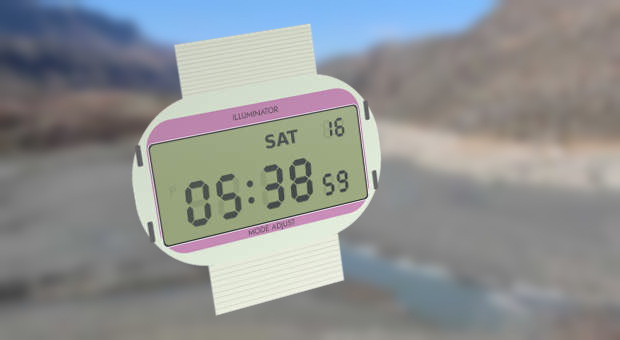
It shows {"hour": 5, "minute": 38, "second": 59}
